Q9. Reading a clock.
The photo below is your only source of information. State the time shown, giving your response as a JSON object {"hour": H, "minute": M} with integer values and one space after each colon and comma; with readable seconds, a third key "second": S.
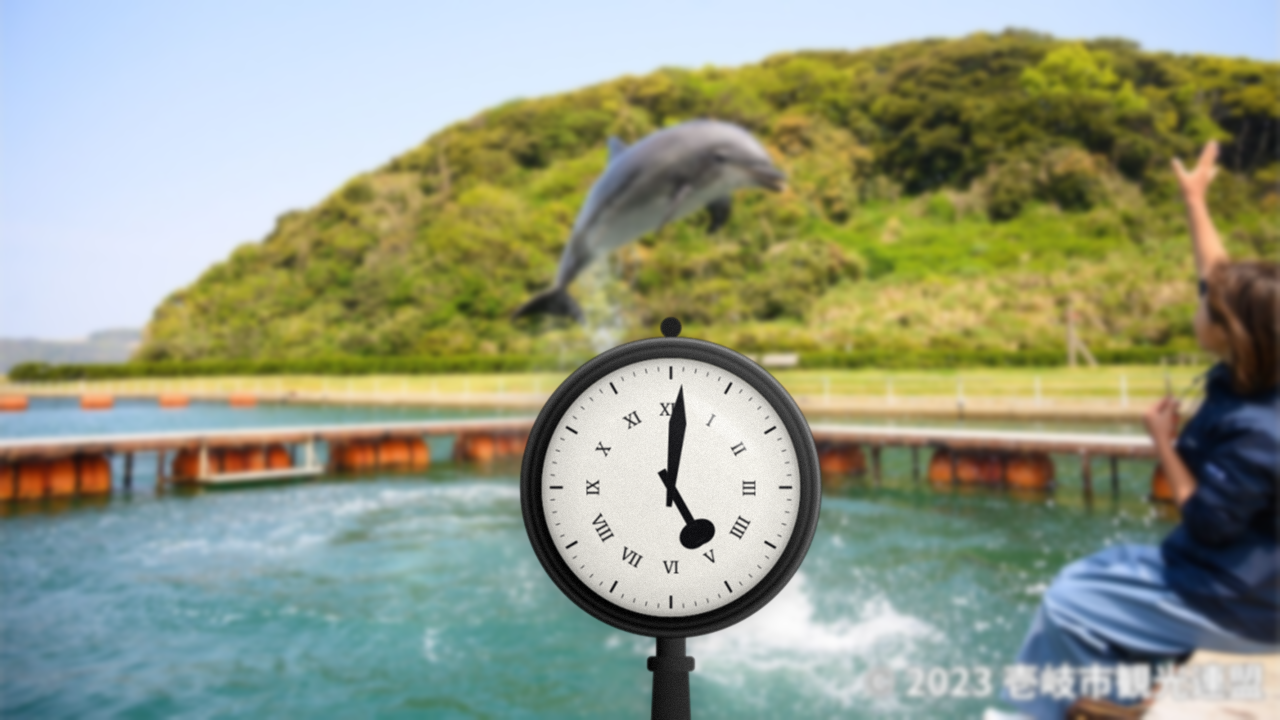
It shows {"hour": 5, "minute": 1}
